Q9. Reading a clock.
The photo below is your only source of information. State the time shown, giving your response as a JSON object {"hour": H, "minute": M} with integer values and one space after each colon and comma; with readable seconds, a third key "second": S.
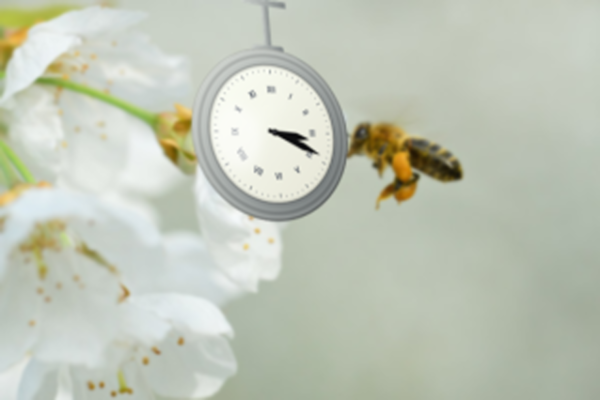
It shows {"hour": 3, "minute": 19}
